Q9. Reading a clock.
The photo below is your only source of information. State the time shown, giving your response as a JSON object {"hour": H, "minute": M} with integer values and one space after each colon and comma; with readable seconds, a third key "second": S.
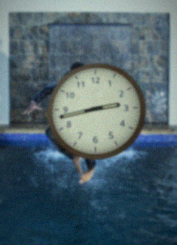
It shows {"hour": 2, "minute": 43}
